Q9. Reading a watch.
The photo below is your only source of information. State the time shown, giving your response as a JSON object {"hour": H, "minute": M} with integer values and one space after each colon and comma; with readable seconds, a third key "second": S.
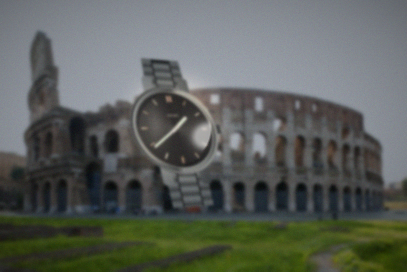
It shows {"hour": 1, "minute": 39}
